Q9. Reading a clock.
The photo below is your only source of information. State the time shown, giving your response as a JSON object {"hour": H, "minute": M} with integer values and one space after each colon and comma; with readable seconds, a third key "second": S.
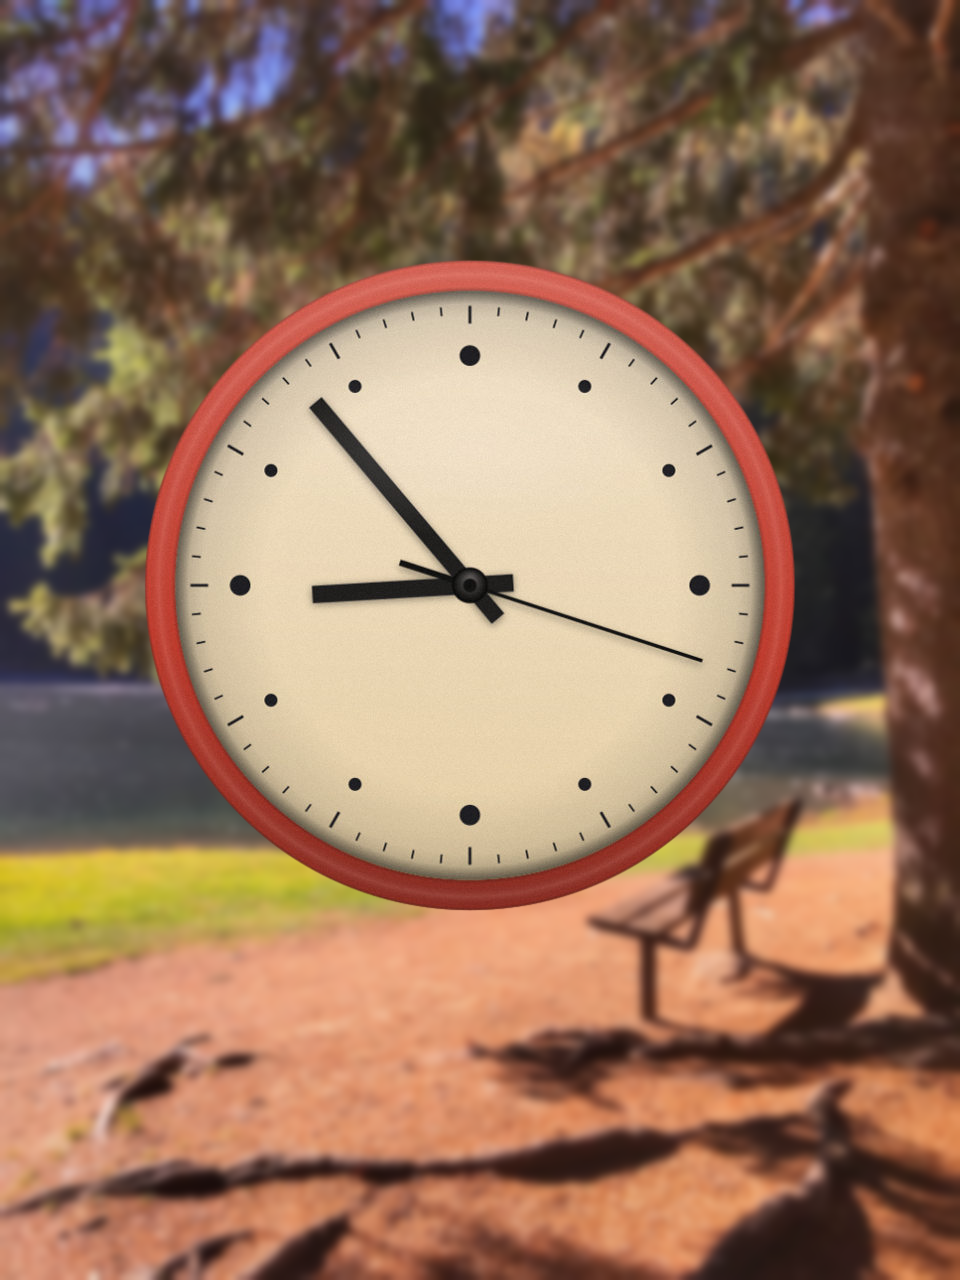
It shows {"hour": 8, "minute": 53, "second": 18}
